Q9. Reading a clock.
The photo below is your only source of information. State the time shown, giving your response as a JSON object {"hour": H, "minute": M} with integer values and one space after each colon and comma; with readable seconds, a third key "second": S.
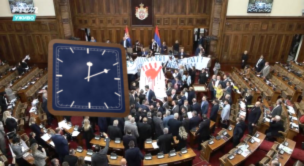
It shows {"hour": 12, "minute": 11}
